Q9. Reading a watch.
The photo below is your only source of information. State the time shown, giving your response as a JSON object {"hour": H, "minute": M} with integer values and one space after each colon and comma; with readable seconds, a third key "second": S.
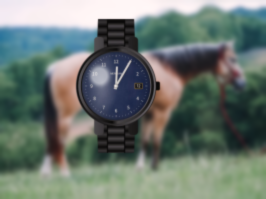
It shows {"hour": 12, "minute": 5}
